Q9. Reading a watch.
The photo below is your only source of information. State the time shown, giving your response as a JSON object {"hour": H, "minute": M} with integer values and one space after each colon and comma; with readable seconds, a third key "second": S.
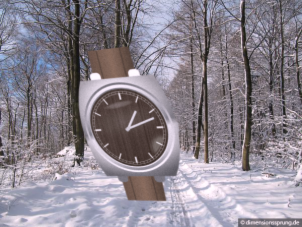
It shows {"hour": 1, "minute": 12}
